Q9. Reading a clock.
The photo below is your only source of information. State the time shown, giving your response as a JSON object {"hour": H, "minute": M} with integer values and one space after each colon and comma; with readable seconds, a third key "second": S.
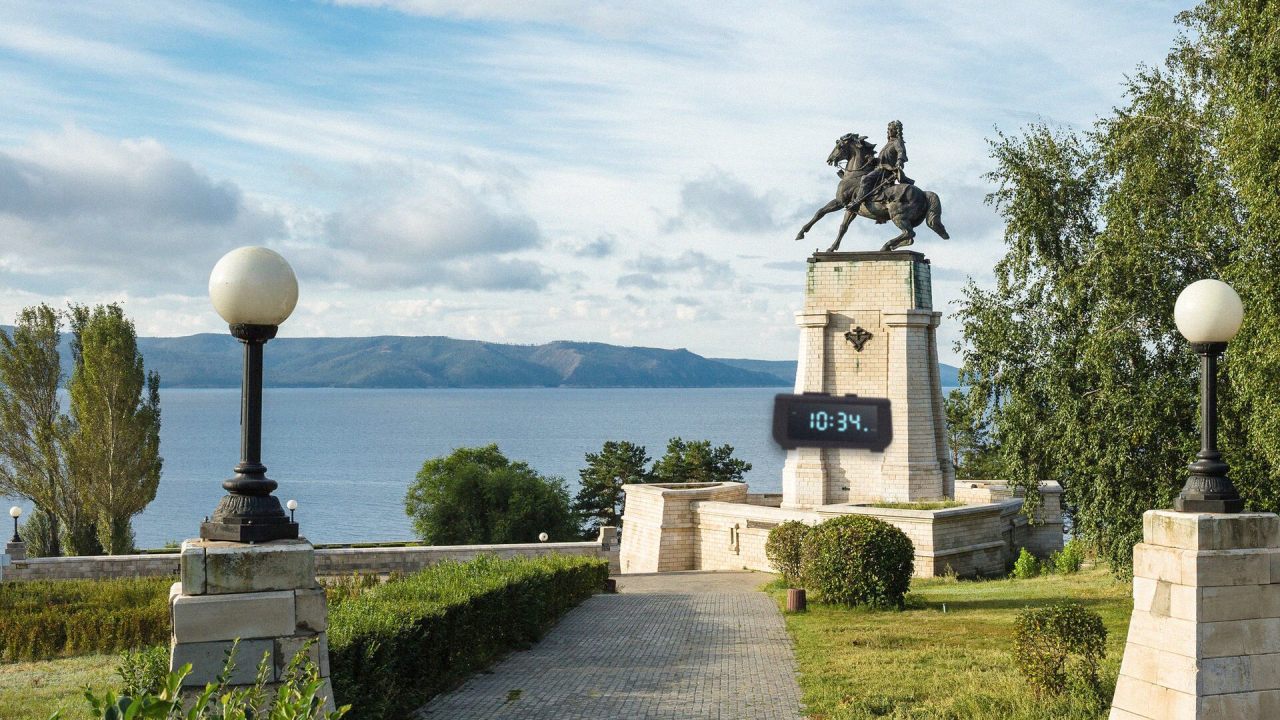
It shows {"hour": 10, "minute": 34}
